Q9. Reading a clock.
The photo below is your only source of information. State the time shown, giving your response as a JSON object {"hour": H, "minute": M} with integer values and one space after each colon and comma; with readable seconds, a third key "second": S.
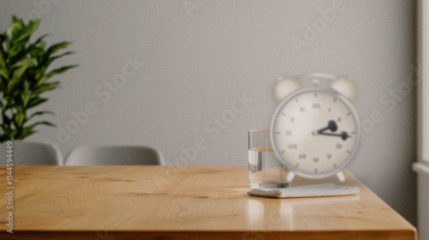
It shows {"hour": 2, "minute": 16}
